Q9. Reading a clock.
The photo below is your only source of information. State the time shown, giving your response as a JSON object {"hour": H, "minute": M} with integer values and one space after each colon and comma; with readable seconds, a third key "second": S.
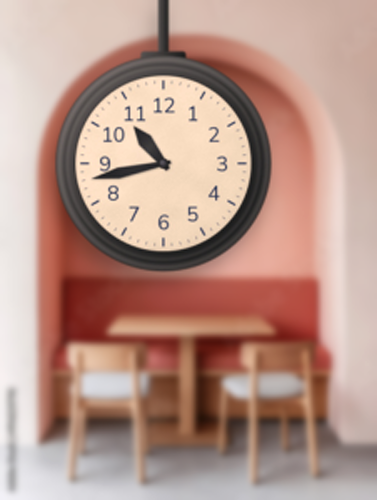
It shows {"hour": 10, "minute": 43}
